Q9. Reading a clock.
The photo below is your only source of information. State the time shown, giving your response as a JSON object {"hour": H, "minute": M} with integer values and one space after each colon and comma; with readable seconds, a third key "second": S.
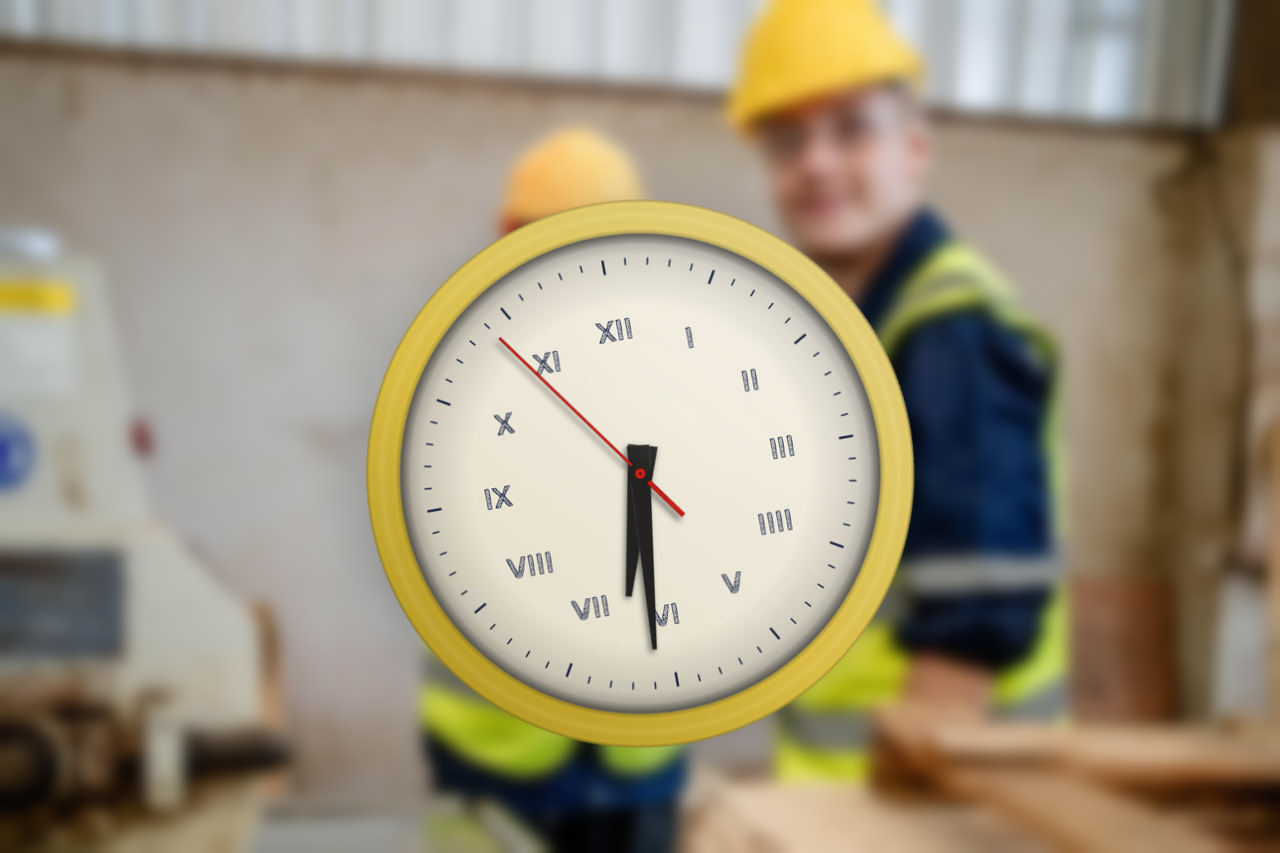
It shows {"hour": 6, "minute": 30, "second": 54}
